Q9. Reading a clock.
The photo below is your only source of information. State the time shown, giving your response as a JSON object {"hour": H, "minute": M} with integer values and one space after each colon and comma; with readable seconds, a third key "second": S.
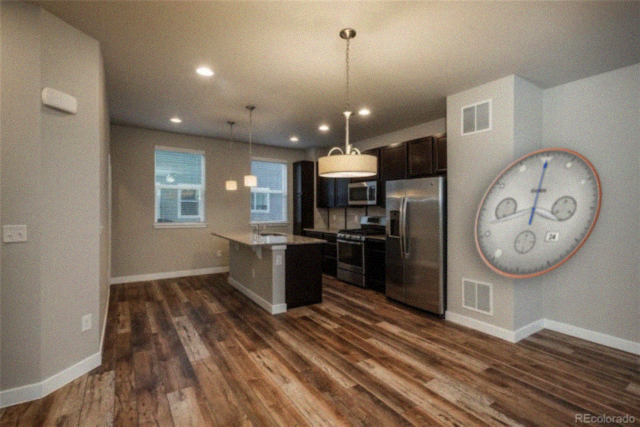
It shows {"hour": 3, "minute": 42}
